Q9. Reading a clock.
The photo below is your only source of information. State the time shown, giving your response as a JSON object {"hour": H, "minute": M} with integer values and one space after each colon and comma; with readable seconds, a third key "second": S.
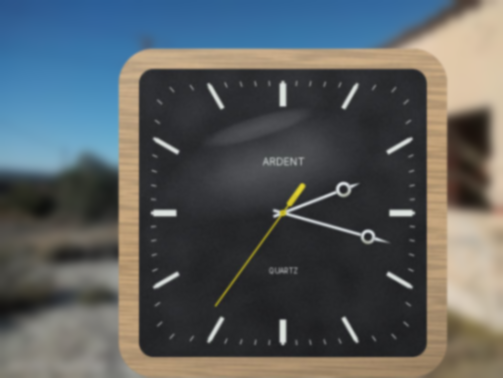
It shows {"hour": 2, "minute": 17, "second": 36}
